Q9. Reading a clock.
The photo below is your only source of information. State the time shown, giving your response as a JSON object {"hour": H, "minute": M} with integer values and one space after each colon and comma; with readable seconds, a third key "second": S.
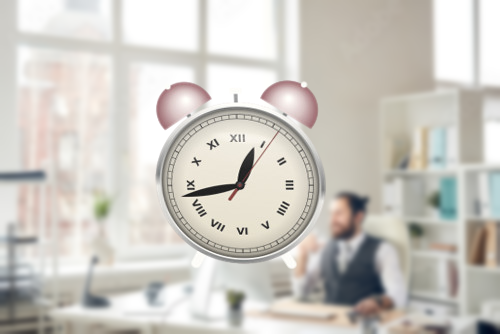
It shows {"hour": 12, "minute": 43, "second": 6}
